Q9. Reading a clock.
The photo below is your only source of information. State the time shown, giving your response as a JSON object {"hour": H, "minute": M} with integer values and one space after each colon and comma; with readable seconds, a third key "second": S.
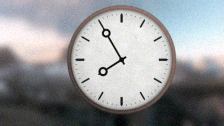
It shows {"hour": 7, "minute": 55}
